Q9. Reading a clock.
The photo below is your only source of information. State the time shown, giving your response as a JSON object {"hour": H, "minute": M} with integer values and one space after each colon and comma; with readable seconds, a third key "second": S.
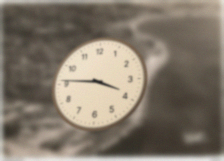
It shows {"hour": 3, "minute": 46}
